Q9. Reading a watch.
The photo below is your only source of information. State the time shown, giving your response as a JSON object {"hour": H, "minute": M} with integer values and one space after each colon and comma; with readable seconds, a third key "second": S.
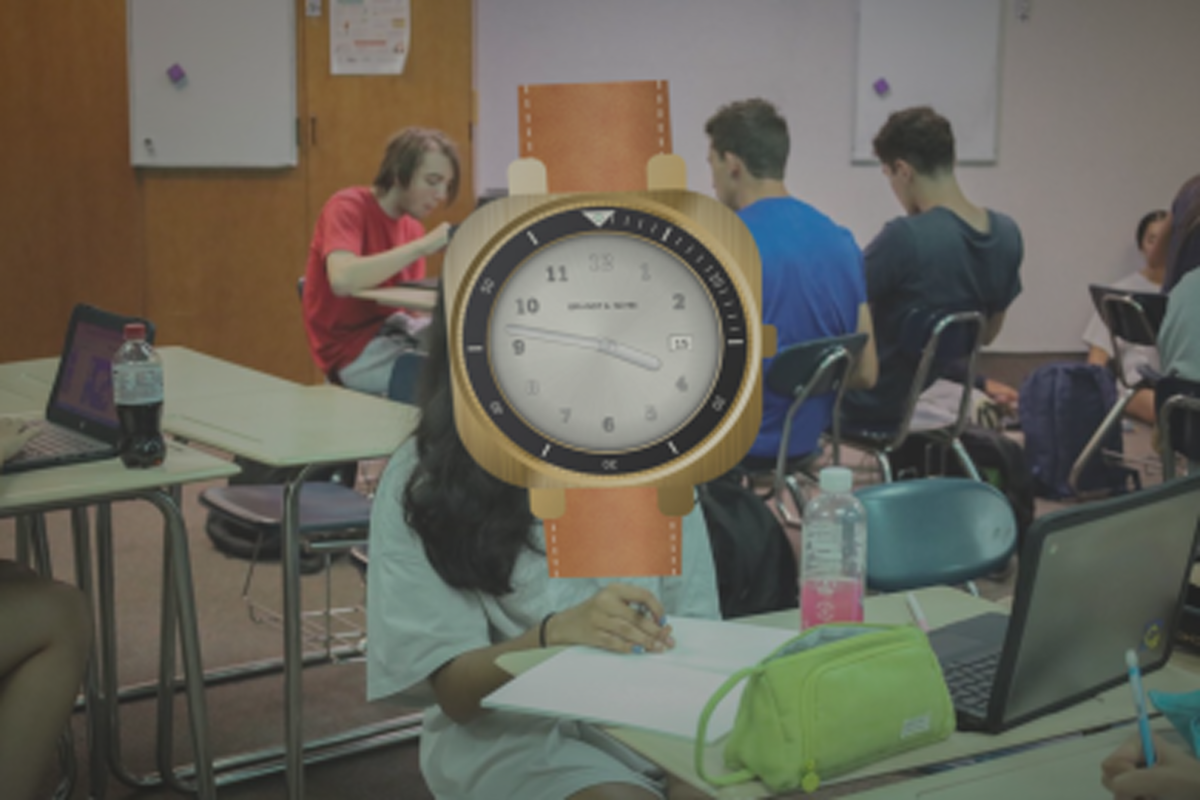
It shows {"hour": 3, "minute": 47}
